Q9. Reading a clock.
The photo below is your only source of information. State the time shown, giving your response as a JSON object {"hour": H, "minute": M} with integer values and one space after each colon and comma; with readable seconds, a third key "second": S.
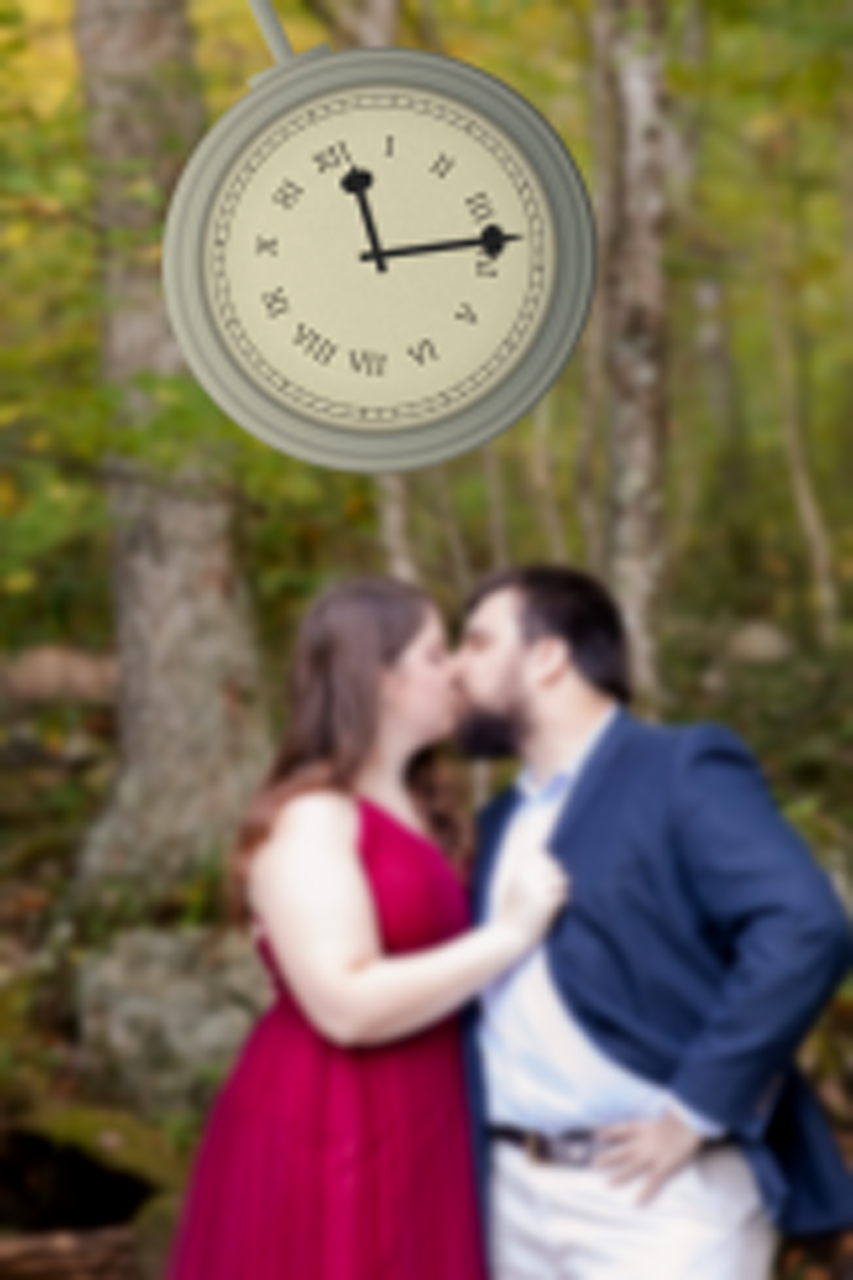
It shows {"hour": 12, "minute": 18}
